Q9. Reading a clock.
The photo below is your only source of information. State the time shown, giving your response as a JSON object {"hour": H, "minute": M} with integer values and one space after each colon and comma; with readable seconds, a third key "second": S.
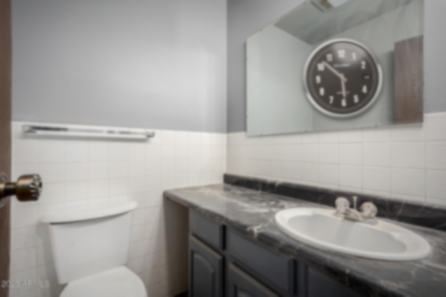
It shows {"hour": 5, "minute": 52}
